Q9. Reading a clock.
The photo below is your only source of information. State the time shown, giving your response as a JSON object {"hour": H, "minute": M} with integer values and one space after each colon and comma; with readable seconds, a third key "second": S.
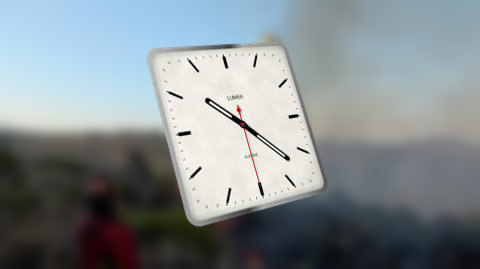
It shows {"hour": 10, "minute": 22, "second": 30}
